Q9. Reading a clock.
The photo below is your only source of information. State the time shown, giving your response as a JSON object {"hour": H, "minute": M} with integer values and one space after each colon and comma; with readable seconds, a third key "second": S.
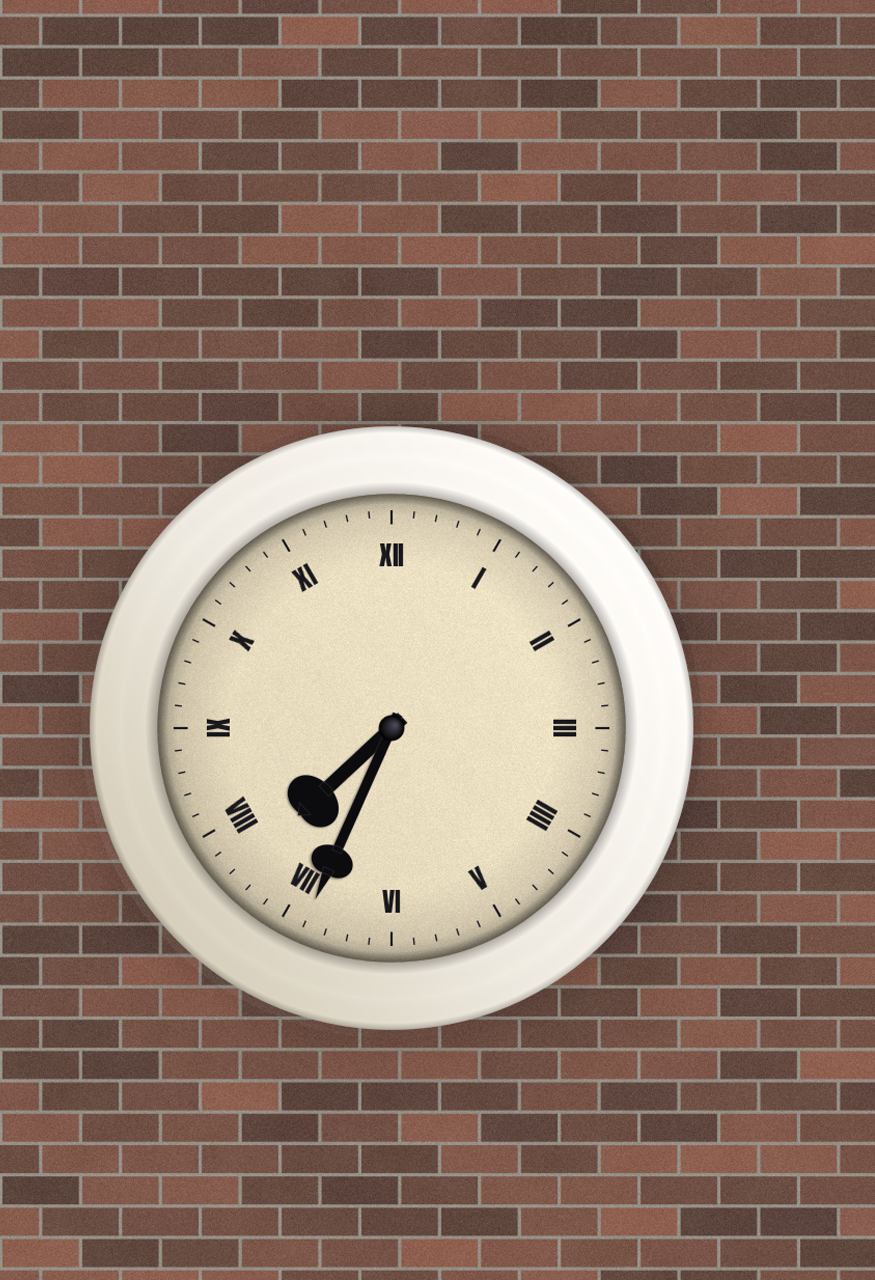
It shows {"hour": 7, "minute": 34}
